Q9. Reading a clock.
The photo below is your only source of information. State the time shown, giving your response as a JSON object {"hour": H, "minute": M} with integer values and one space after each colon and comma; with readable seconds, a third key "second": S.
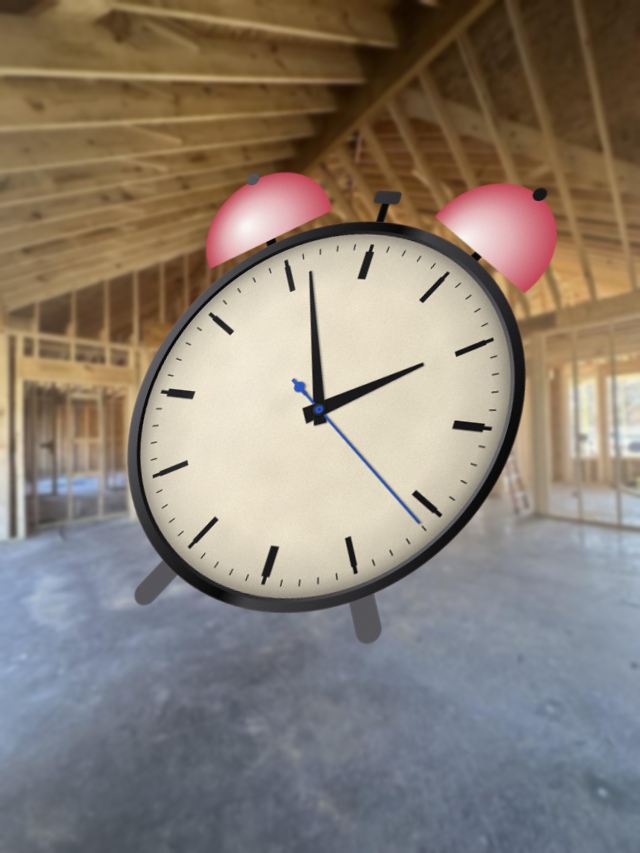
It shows {"hour": 1, "minute": 56, "second": 21}
